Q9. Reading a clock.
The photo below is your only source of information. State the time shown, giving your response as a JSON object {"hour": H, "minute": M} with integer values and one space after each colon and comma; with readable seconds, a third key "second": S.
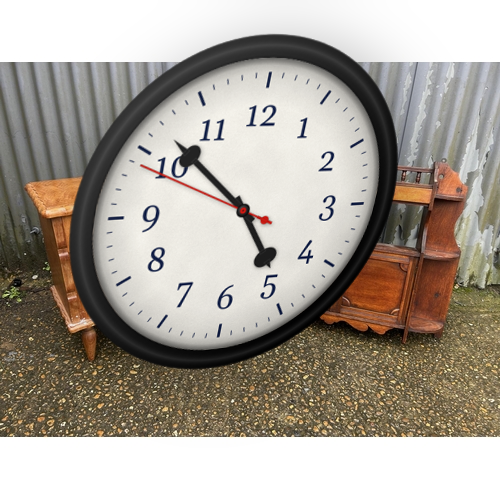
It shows {"hour": 4, "minute": 51, "second": 49}
